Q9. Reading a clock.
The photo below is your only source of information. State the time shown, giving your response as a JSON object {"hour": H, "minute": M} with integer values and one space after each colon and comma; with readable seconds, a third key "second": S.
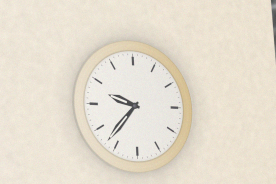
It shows {"hour": 9, "minute": 37}
